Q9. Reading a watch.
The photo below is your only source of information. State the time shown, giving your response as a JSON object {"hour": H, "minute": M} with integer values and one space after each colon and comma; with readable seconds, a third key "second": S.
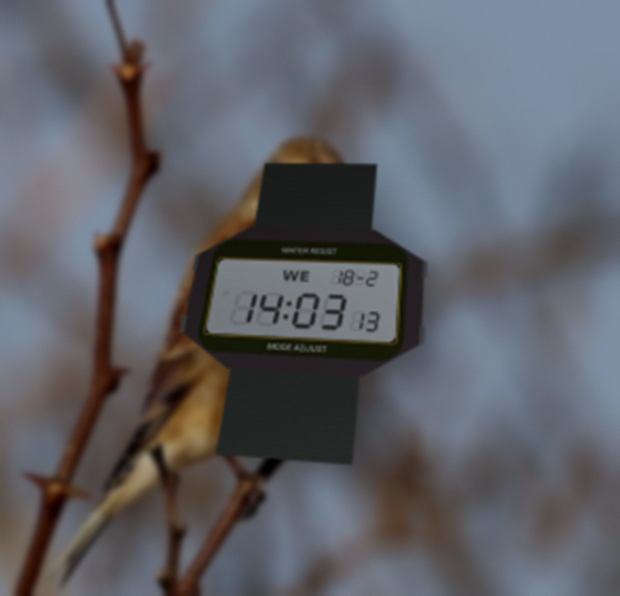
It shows {"hour": 14, "minute": 3, "second": 13}
